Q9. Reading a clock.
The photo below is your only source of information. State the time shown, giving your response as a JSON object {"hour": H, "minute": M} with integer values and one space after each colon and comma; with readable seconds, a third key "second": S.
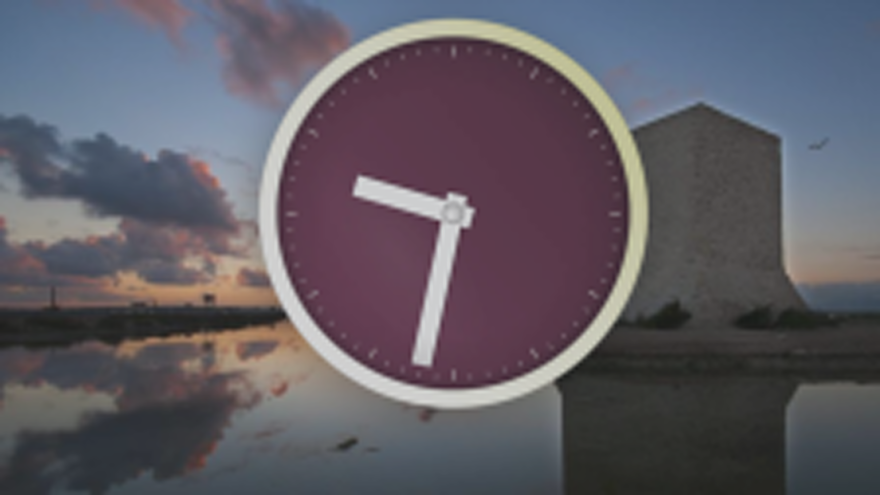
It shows {"hour": 9, "minute": 32}
